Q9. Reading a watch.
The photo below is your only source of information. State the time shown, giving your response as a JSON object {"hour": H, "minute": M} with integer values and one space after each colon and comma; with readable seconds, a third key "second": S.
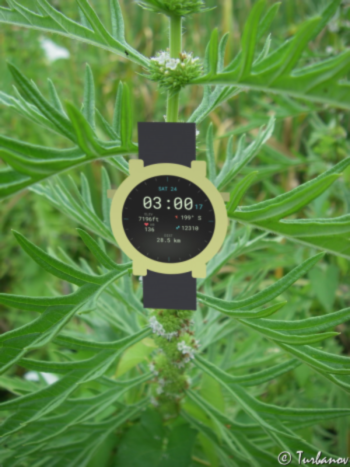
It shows {"hour": 3, "minute": 0}
